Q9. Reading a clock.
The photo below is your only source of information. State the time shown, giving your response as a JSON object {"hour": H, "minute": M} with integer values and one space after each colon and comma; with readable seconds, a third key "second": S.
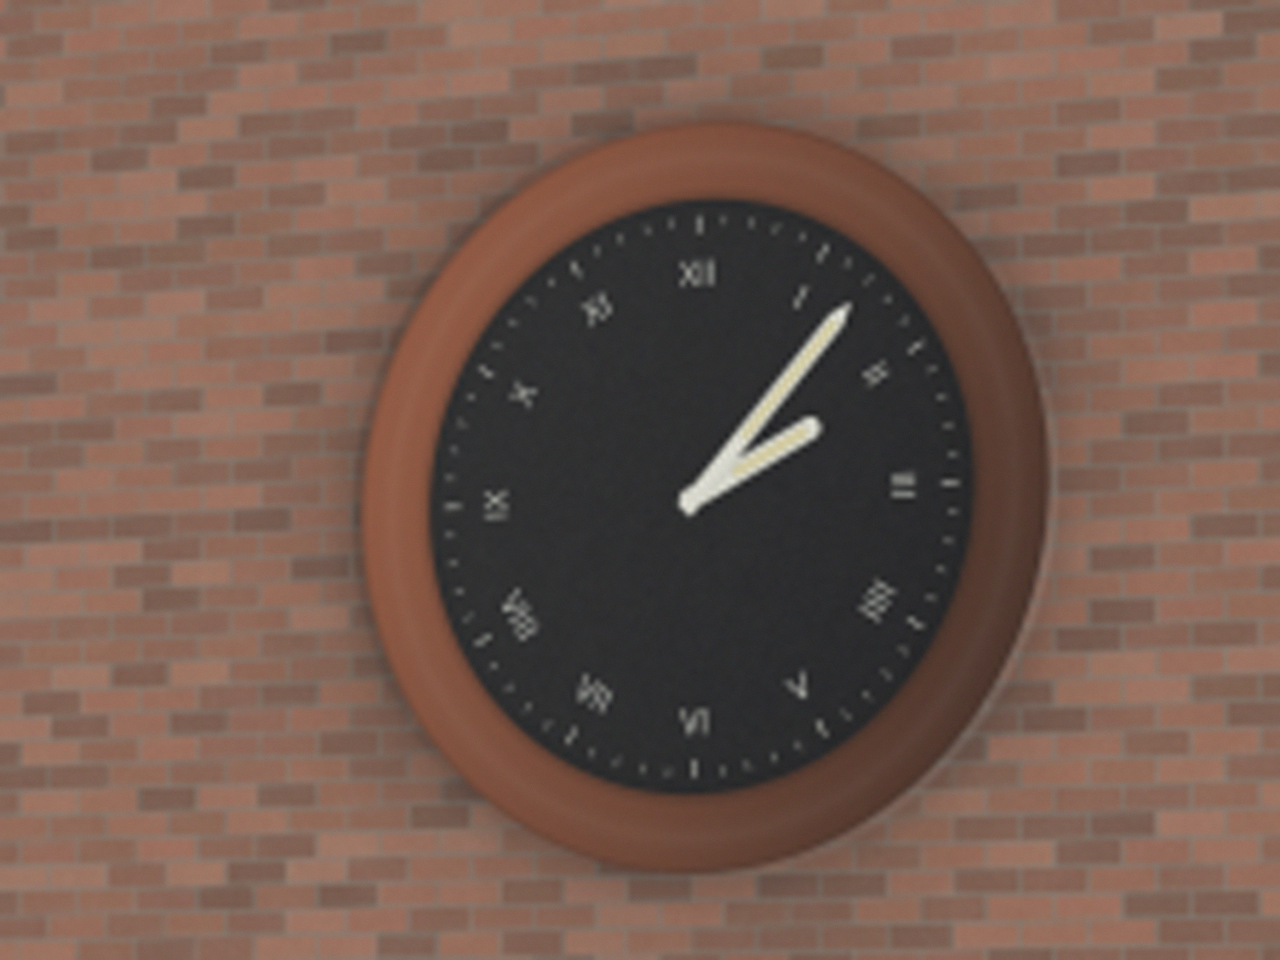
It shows {"hour": 2, "minute": 7}
